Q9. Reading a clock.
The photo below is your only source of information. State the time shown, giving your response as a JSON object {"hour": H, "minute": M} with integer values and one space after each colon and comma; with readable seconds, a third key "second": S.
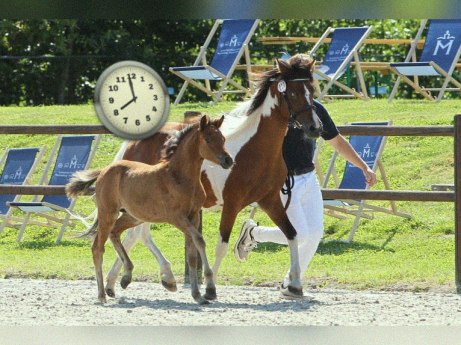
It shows {"hour": 7, "minute": 59}
